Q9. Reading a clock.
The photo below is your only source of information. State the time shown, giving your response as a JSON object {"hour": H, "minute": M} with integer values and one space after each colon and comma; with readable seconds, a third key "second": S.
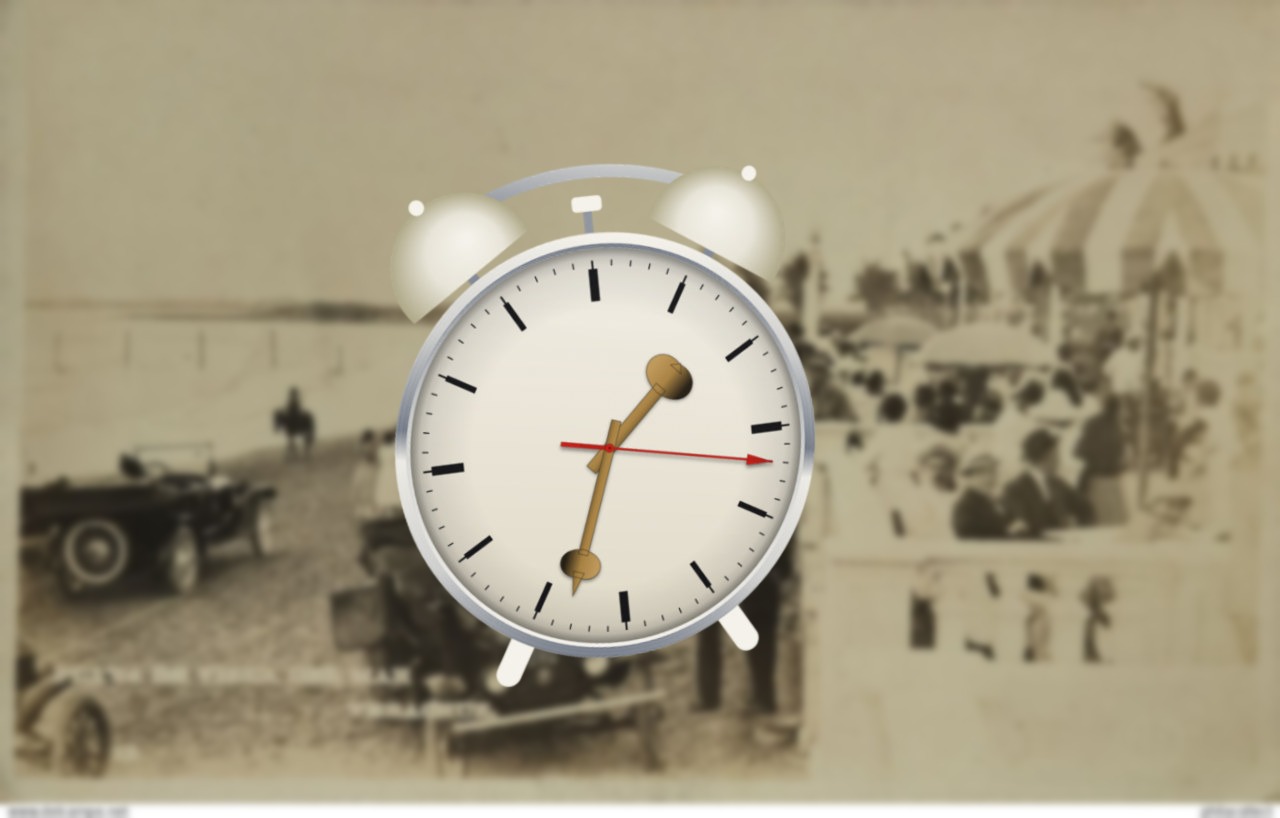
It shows {"hour": 1, "minute": 33, "second": 17}
